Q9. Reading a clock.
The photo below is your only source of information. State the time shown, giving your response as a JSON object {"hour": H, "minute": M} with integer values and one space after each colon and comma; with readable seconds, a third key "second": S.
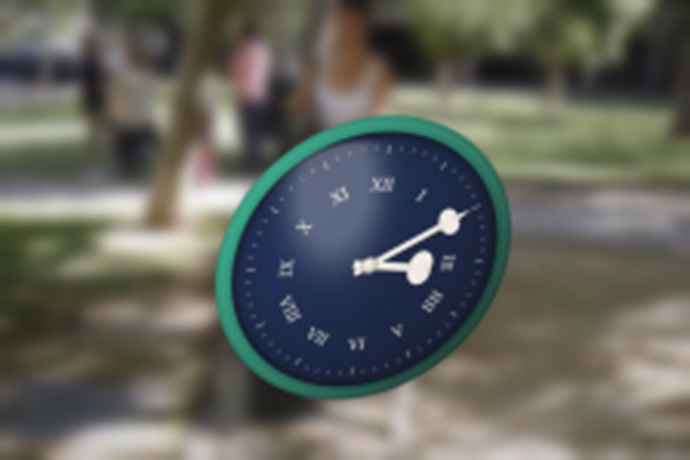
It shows {"hour": 3, "minute": 10}
